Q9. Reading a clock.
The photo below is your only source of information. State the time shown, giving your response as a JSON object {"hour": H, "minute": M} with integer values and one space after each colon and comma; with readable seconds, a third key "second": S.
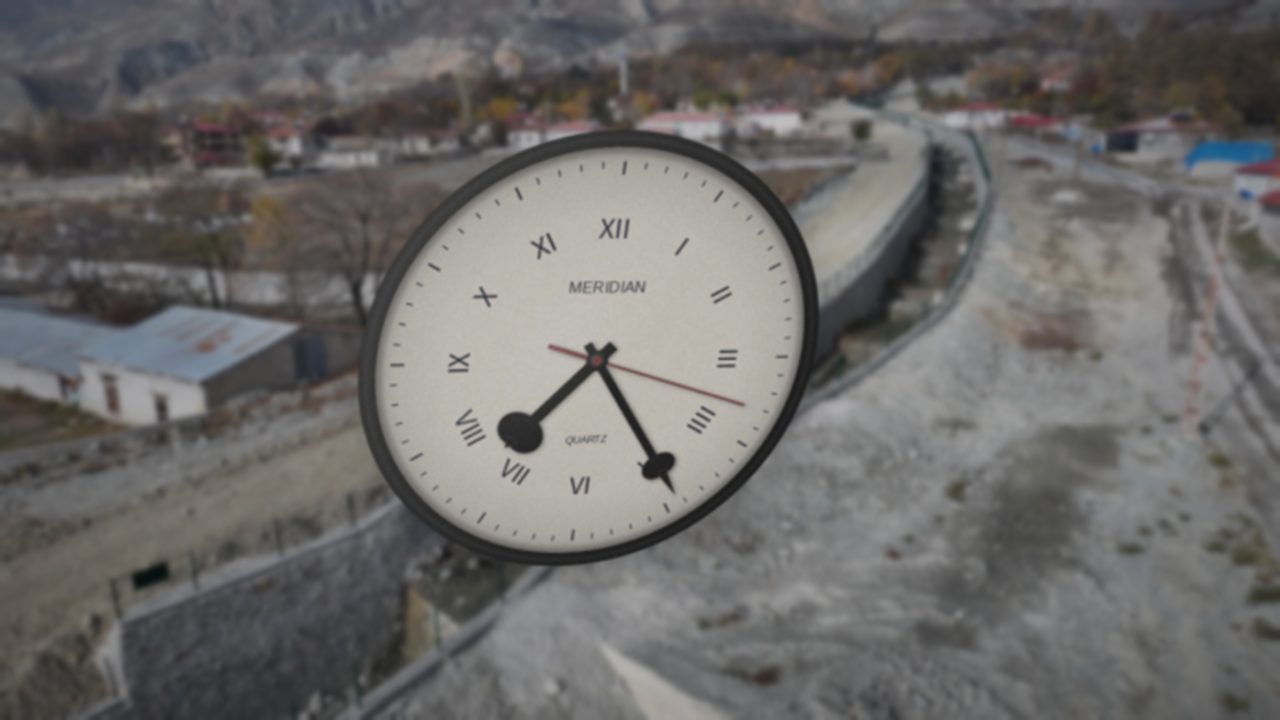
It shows {"hour": 7, "minute": 24, "second": 18}
